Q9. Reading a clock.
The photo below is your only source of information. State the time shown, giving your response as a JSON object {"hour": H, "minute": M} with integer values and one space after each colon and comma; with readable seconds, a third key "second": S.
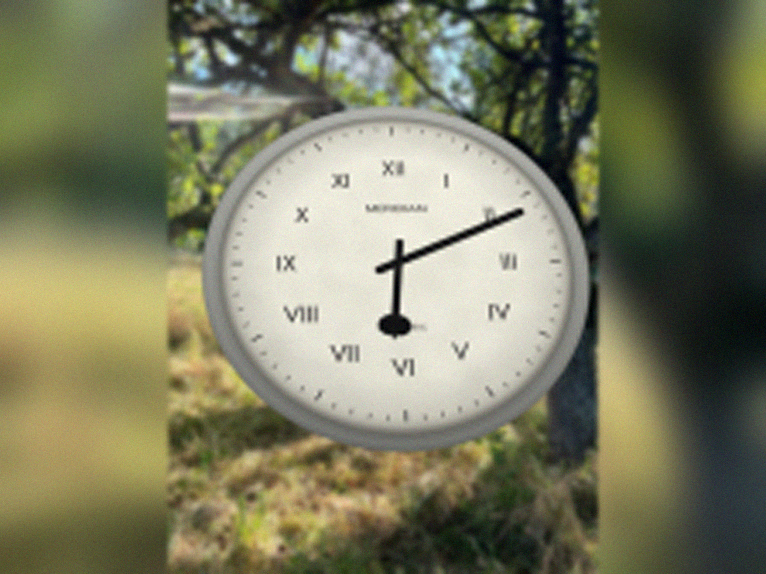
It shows {"hour": 6, "minute": 11}
